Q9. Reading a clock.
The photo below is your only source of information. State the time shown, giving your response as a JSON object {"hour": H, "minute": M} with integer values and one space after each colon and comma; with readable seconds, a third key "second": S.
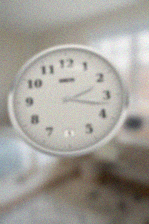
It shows {"hour": 2, "minute": 17}
